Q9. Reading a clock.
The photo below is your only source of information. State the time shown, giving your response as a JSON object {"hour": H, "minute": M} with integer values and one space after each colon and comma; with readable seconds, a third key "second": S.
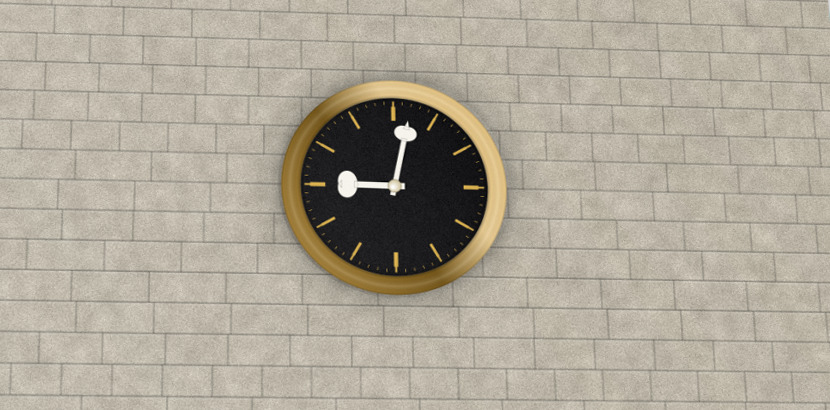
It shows {"hour": 9, "minute": 2}
